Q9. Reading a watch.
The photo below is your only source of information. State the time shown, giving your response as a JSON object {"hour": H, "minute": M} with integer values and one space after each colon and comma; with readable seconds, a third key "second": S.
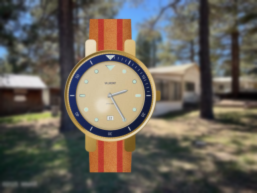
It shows {"hour": 2, "minute": 25}
